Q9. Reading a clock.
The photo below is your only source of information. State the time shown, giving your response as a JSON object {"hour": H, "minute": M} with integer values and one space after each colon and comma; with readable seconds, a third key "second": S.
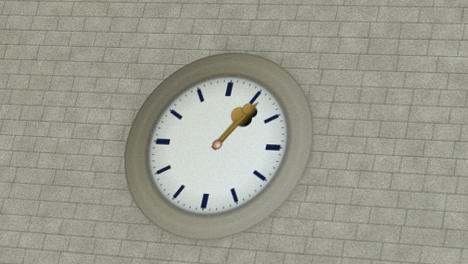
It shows {"hour": 1, "minute": 6}
